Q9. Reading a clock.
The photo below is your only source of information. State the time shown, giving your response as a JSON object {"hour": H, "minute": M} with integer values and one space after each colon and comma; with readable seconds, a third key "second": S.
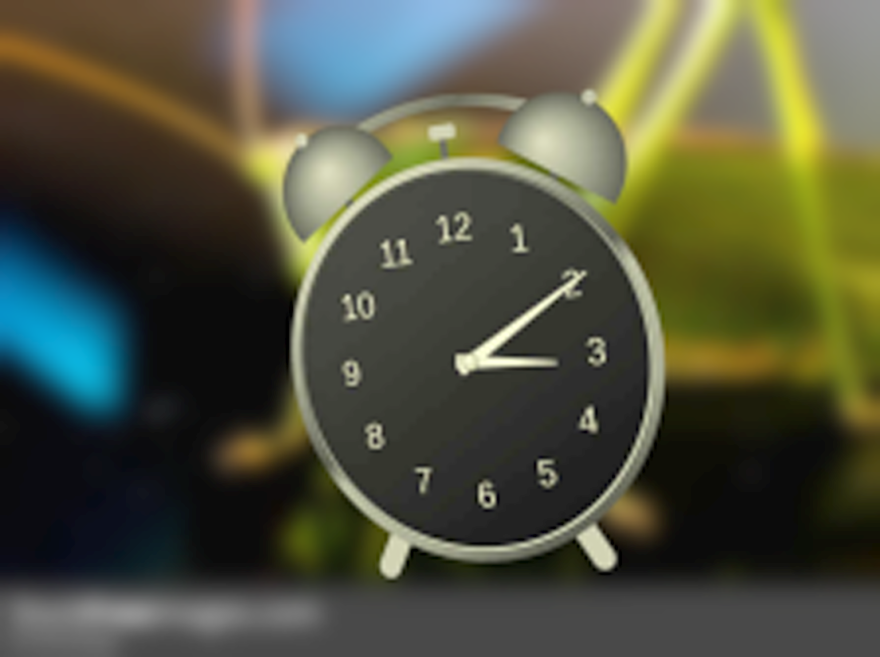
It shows {"hour": 3, "minute": 10}
